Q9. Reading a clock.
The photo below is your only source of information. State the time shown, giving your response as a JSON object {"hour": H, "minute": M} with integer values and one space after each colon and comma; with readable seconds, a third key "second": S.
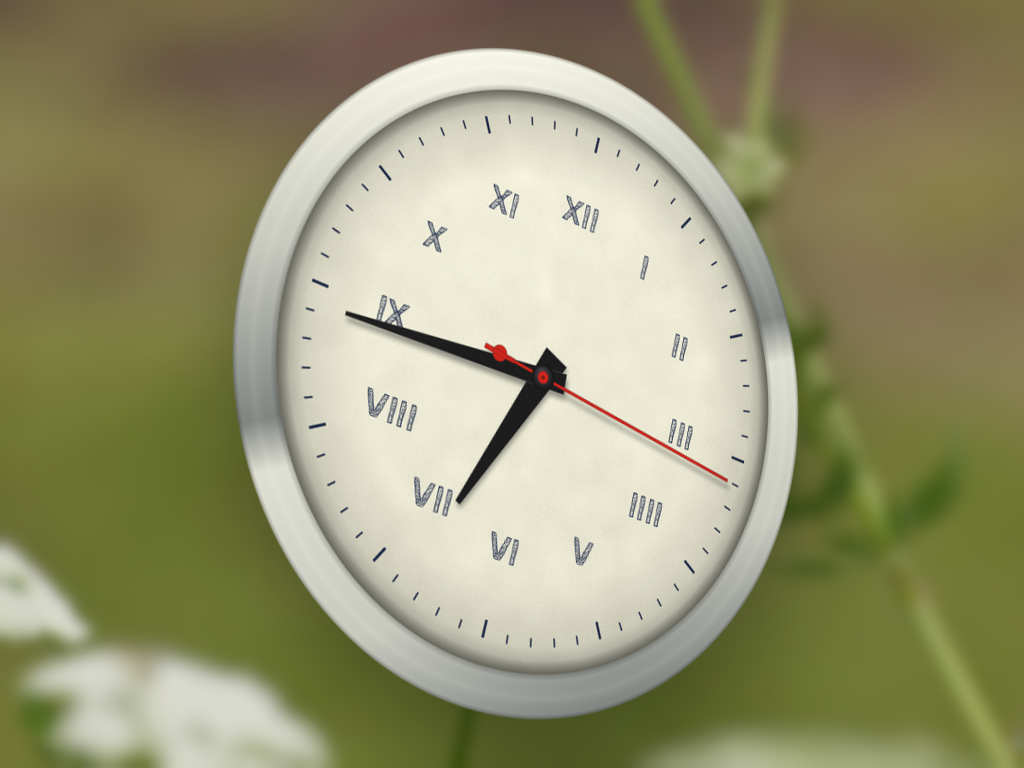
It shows {"hour": 6, "minute": 44, "second": 16}
